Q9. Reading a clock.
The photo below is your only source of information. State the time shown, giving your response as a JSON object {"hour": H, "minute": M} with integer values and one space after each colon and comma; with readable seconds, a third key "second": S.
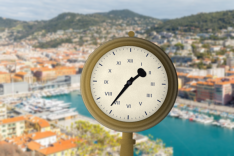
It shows {"hour": 1, "minute": 36}
